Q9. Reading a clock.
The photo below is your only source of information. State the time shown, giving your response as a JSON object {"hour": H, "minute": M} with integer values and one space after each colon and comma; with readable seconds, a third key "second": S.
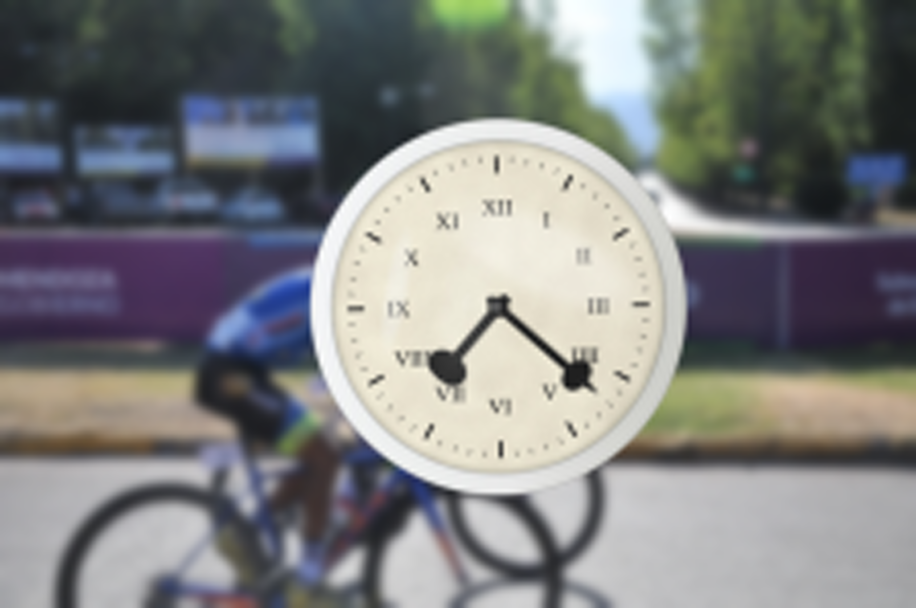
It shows {"hour": 7, "minute": 22}
